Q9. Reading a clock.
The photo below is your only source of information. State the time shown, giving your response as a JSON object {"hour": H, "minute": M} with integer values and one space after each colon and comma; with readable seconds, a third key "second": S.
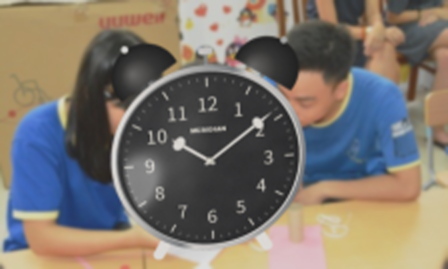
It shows {"hour": 10, "minute": 9}
